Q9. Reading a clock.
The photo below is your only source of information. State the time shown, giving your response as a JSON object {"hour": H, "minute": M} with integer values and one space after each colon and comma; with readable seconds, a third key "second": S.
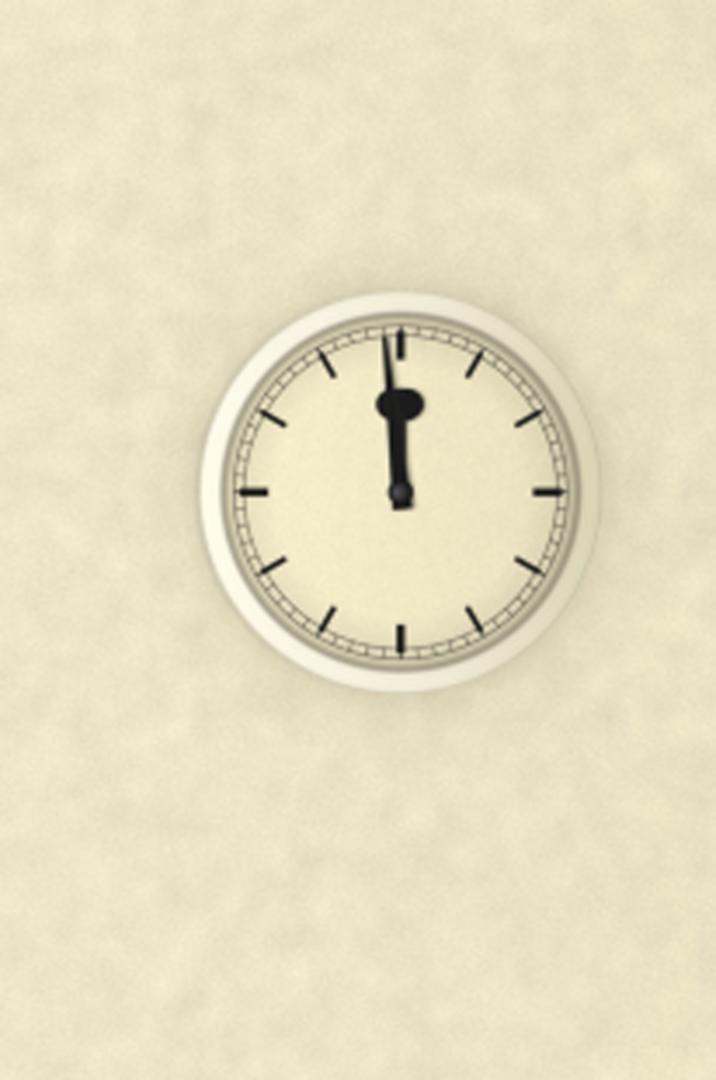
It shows {"hour": 11, "minute": 59}
